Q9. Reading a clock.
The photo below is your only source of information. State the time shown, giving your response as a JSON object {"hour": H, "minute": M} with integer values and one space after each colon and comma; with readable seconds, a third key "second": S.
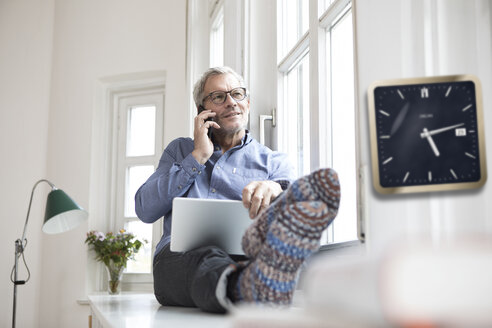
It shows {"hour": 5, "minute": 13}
